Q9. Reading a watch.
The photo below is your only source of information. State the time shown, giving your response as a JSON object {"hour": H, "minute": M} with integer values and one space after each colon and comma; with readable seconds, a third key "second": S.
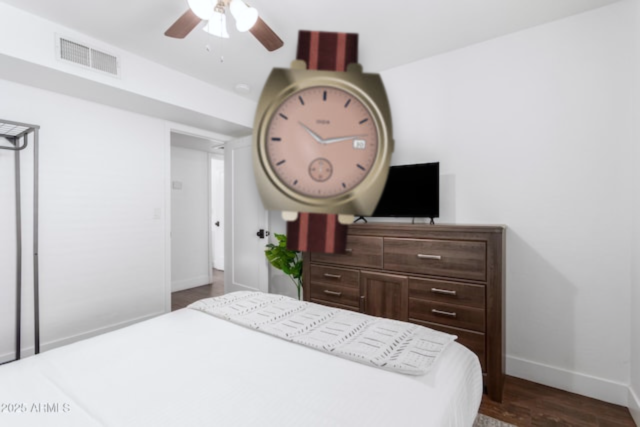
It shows {"hour": 10, "minute": 13}
